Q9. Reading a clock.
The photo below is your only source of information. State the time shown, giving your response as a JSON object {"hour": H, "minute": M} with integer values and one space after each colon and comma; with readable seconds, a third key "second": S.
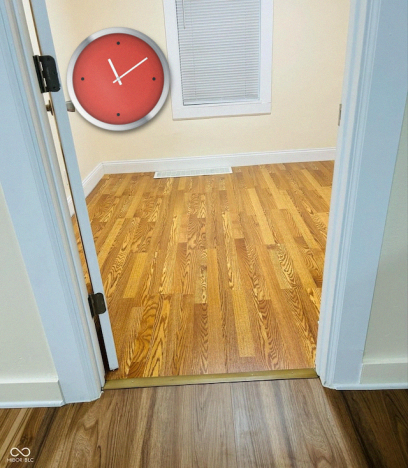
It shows {"hour": 11, "minute": 9}
